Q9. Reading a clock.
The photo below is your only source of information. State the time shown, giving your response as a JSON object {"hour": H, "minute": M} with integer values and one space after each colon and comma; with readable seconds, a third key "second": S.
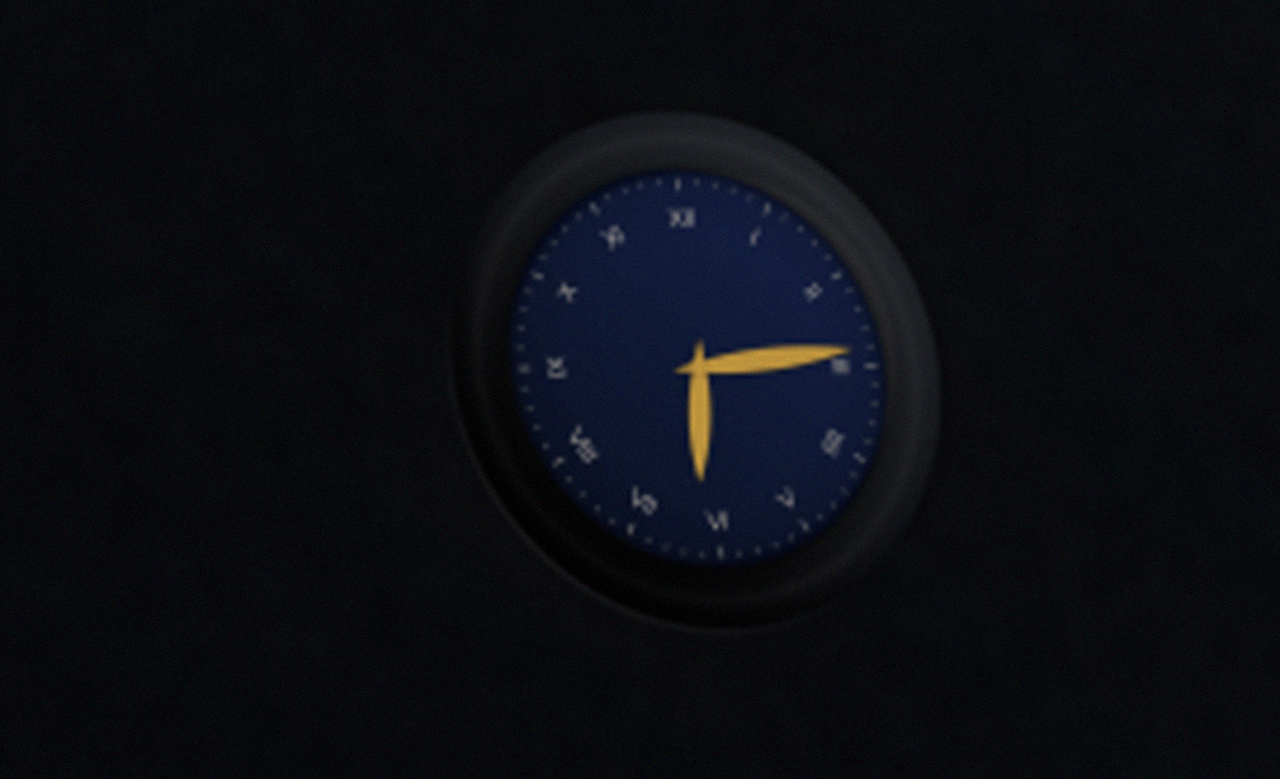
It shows {"hour": 6, "minute": 14}
